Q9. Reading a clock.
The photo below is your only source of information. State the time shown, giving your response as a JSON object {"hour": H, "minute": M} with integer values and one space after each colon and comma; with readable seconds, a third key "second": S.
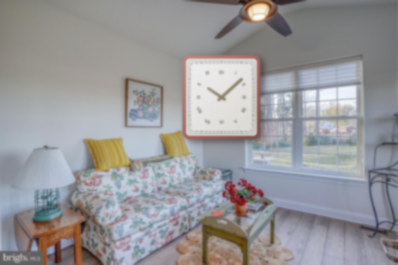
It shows {"hour": 10, "minute": 8}
